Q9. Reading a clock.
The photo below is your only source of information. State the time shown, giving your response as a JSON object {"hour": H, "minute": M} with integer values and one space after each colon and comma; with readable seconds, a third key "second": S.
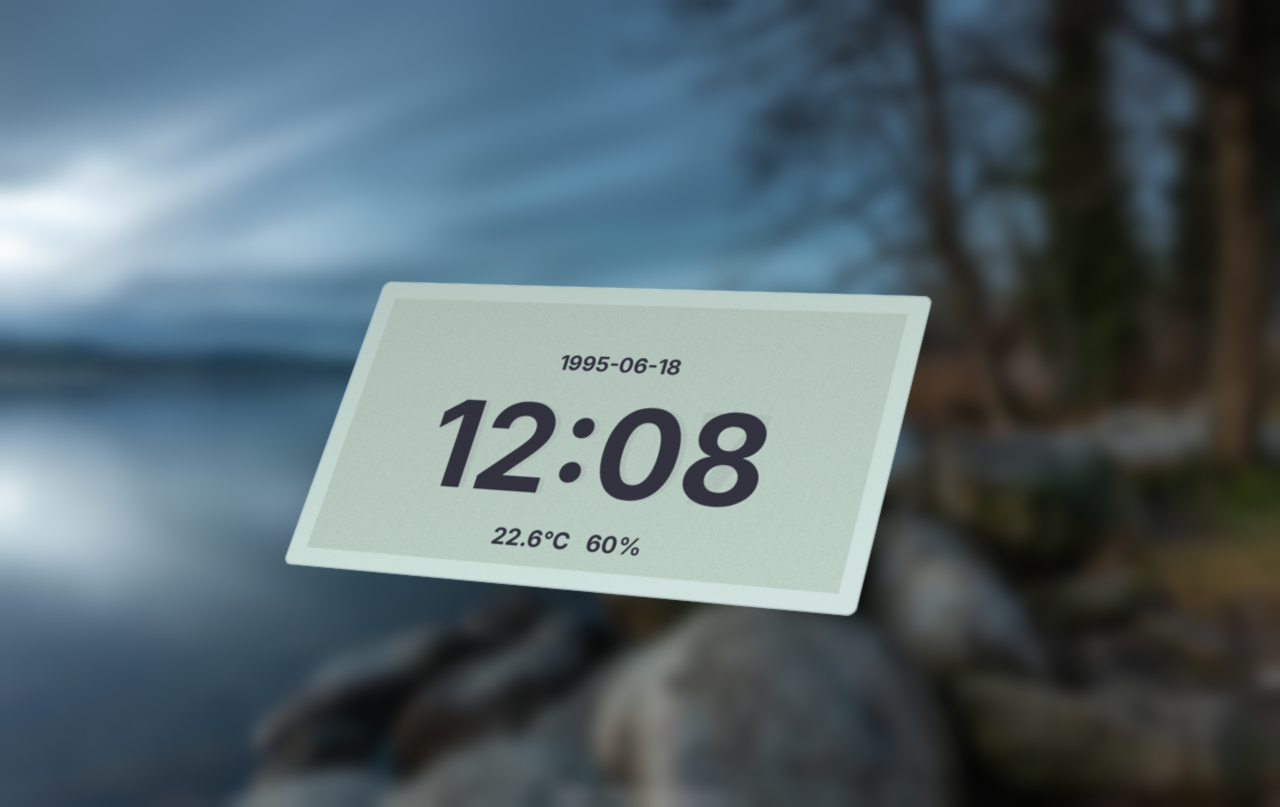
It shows {"hour": 12, "minute": 8}
